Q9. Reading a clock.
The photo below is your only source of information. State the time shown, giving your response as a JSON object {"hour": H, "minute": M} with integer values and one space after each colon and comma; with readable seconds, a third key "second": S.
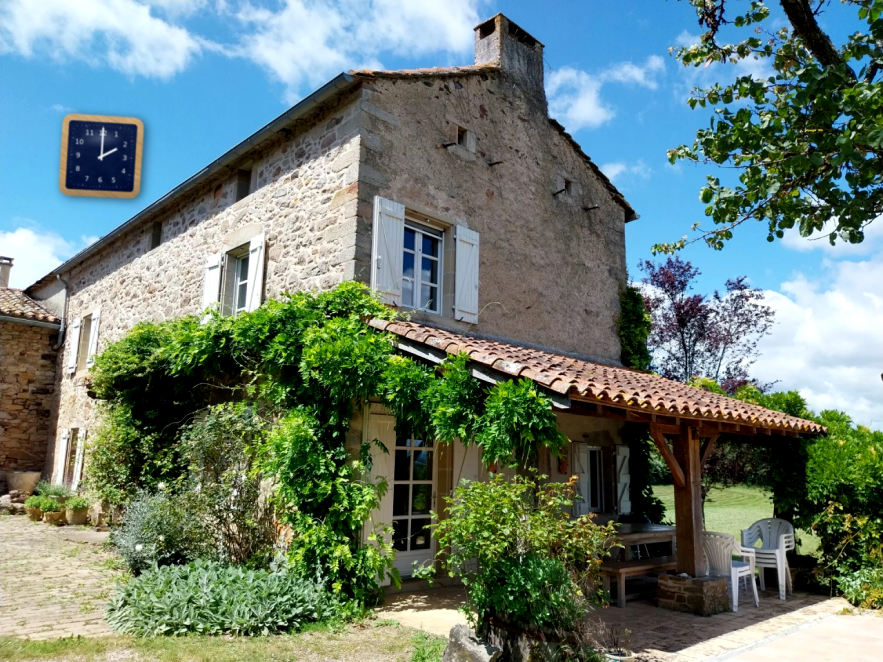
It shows {"hour": 2, "minute": 0}
